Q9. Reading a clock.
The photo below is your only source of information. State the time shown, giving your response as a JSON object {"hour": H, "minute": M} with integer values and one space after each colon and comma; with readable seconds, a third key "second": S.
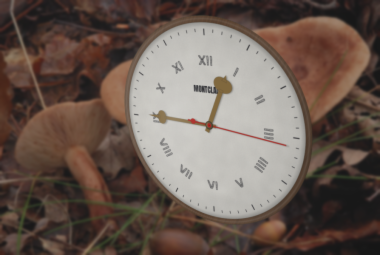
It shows {"hour": 12, "minute": 45, "second": 16}
